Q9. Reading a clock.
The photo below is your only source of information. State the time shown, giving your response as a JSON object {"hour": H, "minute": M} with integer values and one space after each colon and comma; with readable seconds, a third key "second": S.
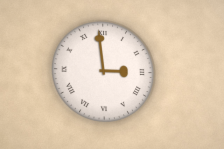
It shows {"hour": 2, "minute": 59}
